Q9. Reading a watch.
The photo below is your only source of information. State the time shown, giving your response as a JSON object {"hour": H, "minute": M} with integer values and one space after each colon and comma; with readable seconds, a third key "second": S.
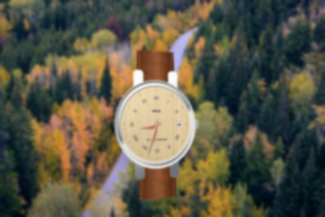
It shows {"hour": 8, "minute": 33}
